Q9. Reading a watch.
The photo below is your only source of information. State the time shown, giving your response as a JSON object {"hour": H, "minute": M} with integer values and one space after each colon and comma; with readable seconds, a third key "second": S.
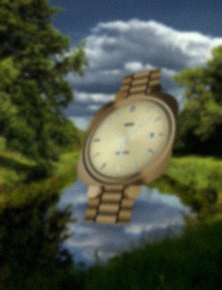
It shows {"hour": 6, "minute": 8}
